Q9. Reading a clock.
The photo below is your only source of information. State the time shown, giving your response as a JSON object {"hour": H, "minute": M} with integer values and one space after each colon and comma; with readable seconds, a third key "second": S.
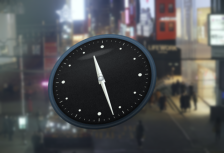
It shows {"hour": 11, "minute": 27}
